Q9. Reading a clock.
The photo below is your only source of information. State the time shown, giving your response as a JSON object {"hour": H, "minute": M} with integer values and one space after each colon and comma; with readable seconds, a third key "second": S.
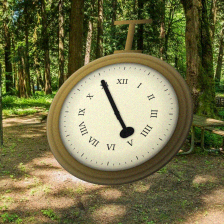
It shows {"hour": 4, "minute": 55}
